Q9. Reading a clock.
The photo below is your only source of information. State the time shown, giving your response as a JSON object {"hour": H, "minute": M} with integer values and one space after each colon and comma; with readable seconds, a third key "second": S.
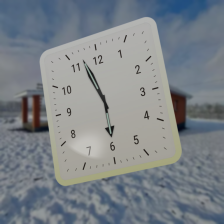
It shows {"hour": 5, "minute": 57}
